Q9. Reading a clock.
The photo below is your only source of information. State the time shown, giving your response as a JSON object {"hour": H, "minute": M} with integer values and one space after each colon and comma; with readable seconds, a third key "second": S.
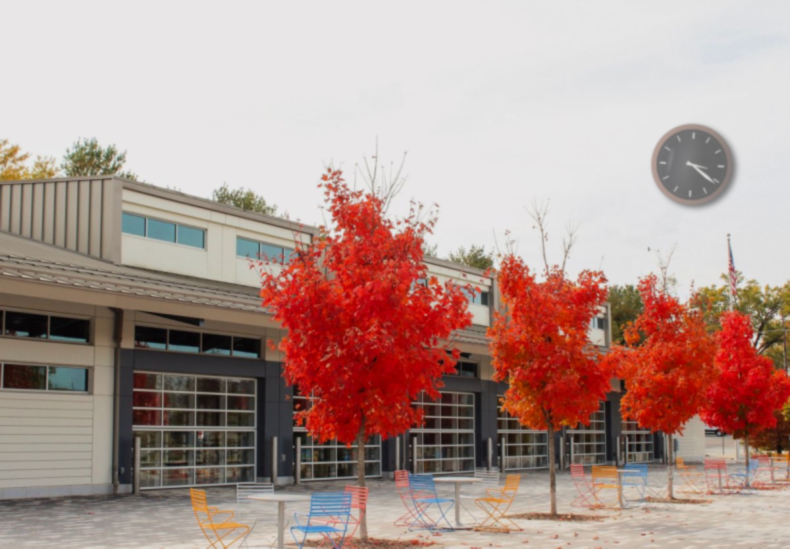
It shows {"hour": 3, "minute": 21}
